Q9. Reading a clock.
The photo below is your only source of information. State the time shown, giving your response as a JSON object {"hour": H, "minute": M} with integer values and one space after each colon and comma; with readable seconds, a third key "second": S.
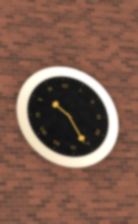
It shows {"hour": 10, "minute": 26}
